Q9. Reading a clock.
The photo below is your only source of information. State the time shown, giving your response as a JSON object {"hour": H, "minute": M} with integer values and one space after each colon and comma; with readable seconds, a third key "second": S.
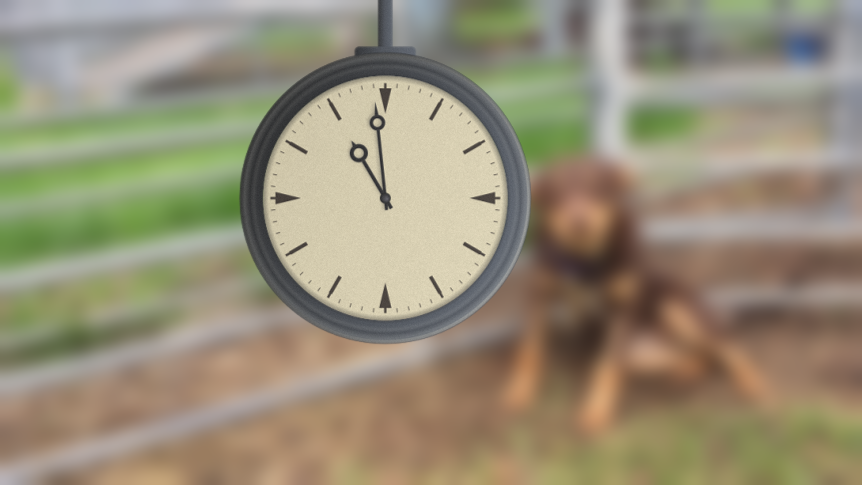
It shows {"hour": 10, "minute": 59}
